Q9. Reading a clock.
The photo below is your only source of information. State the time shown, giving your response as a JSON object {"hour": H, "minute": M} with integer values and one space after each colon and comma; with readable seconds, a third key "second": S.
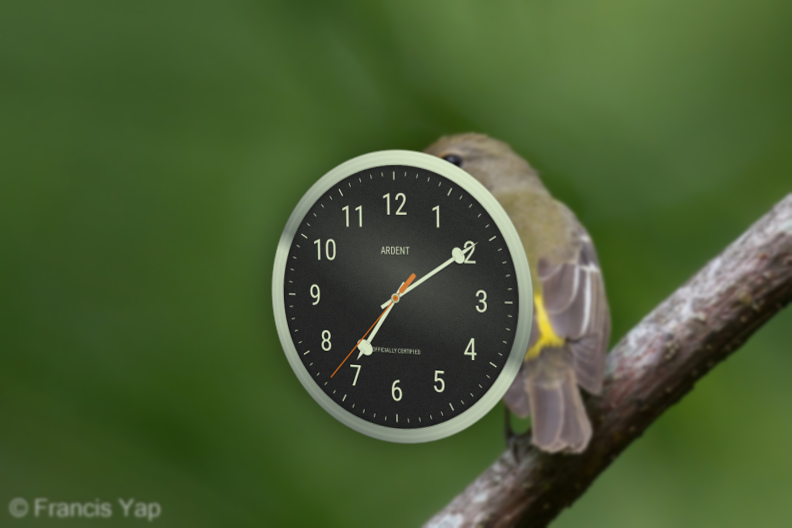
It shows {"hour": 7, "minute": 9, "second": 37}
